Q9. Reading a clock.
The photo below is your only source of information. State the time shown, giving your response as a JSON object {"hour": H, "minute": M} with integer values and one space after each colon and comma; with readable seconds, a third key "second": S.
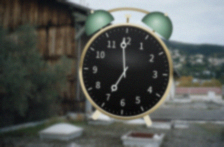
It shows {"hour": 6, "minute": 59}
